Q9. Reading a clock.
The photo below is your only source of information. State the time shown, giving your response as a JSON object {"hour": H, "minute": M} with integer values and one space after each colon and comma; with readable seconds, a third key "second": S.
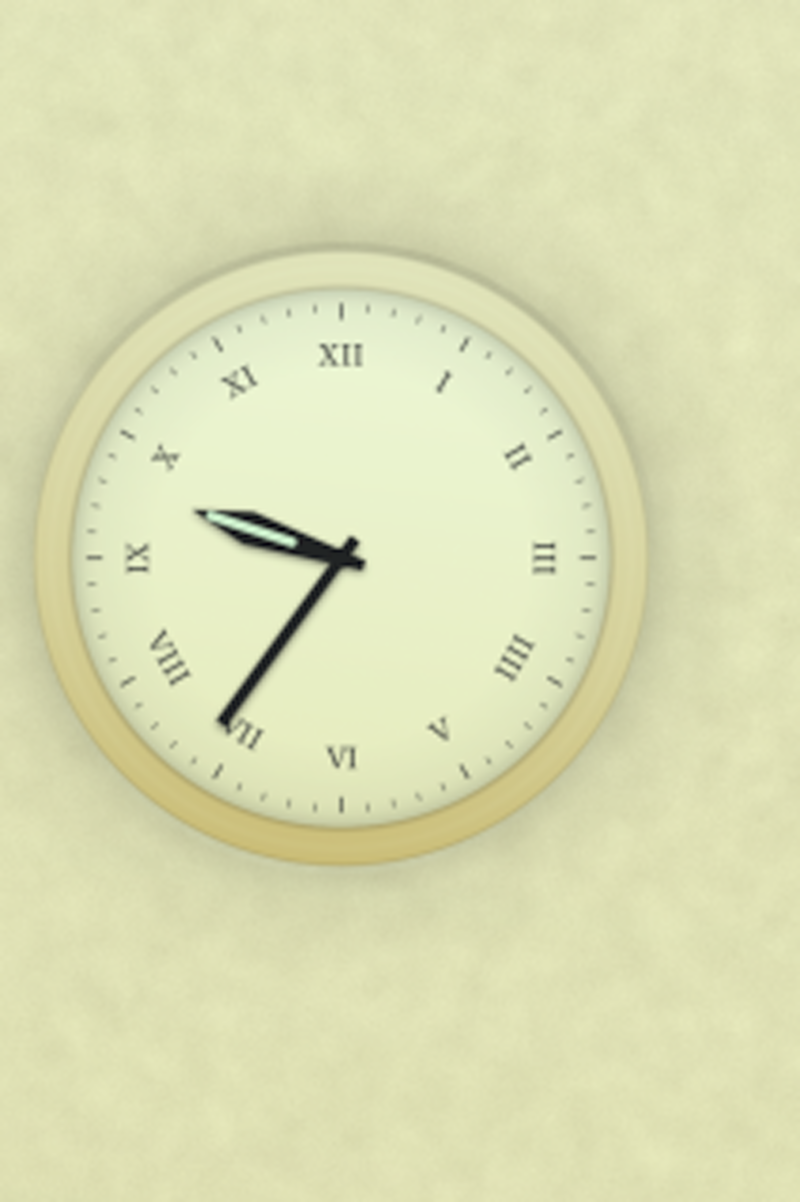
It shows {"hour": 9, "minute": 36}
